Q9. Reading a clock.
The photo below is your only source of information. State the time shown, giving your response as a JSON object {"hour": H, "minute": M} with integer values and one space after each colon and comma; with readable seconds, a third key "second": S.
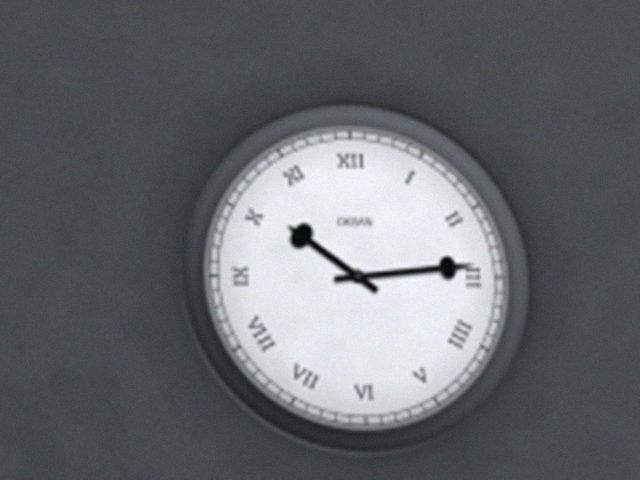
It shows {"hour": 10, "minute": 14}
